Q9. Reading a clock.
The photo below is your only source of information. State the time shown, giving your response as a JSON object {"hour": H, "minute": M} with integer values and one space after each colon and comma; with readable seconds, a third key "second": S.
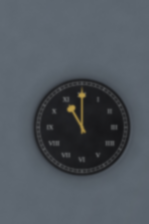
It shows {"hour": 11, "minute": 0}
